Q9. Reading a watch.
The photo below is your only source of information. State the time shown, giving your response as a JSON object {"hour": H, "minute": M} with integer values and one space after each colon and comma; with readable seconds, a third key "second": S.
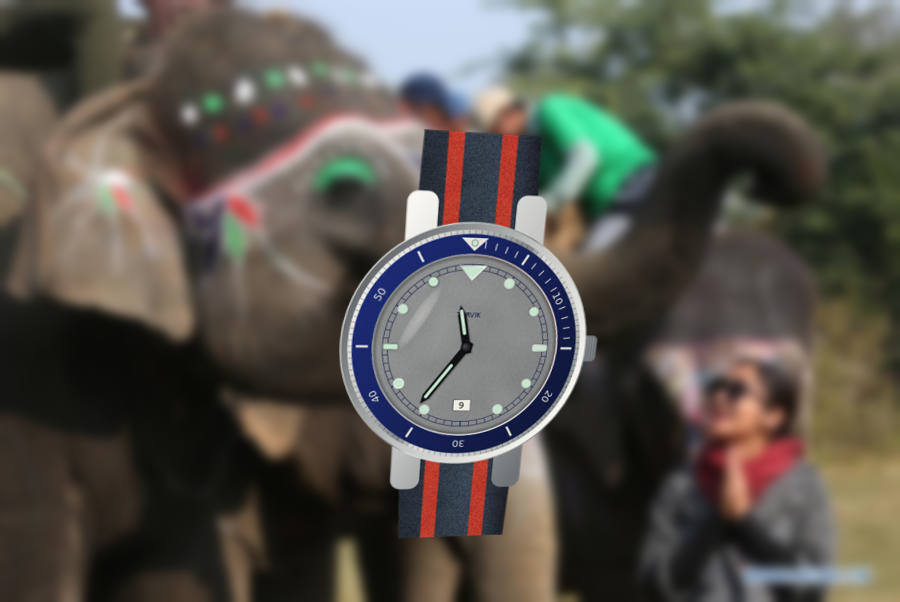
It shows {"hour": 11, "minute": 36}
